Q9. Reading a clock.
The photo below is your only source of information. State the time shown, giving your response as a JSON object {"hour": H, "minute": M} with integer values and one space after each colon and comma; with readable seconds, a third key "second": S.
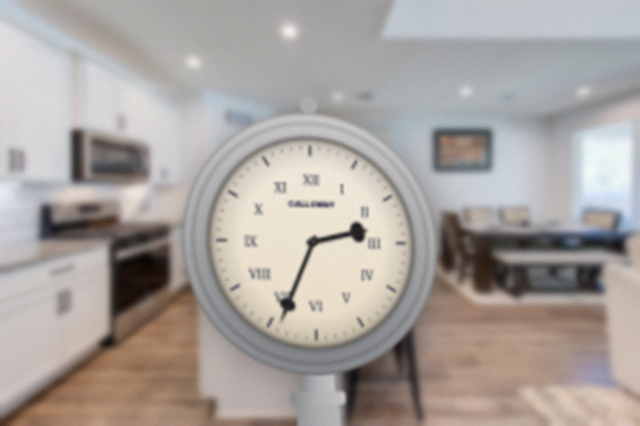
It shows {"hour": 2, "minute": 34}
